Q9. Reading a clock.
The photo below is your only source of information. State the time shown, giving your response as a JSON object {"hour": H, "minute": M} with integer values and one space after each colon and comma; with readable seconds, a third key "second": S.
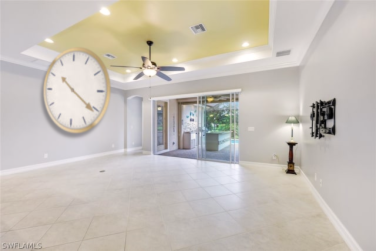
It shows {"hour": 10, "minute": 21}
